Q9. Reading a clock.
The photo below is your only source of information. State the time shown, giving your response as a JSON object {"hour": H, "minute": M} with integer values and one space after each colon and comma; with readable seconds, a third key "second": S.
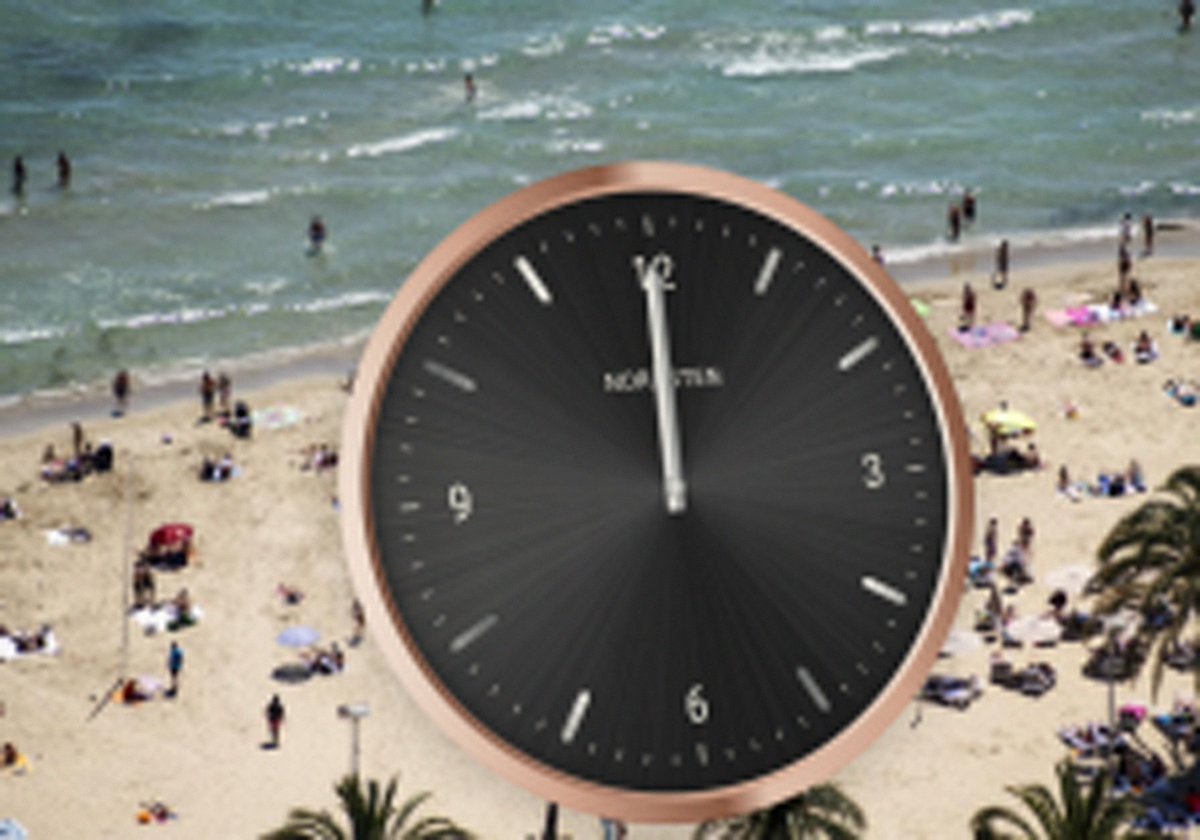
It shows {"hour": 12, "minute": 0}
